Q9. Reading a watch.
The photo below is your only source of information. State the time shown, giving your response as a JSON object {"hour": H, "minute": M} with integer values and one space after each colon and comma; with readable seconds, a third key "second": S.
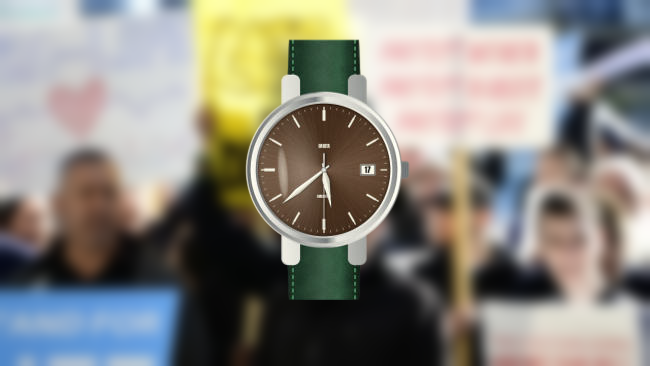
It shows {"hour": 5, "minute": 38, "second": 30}
